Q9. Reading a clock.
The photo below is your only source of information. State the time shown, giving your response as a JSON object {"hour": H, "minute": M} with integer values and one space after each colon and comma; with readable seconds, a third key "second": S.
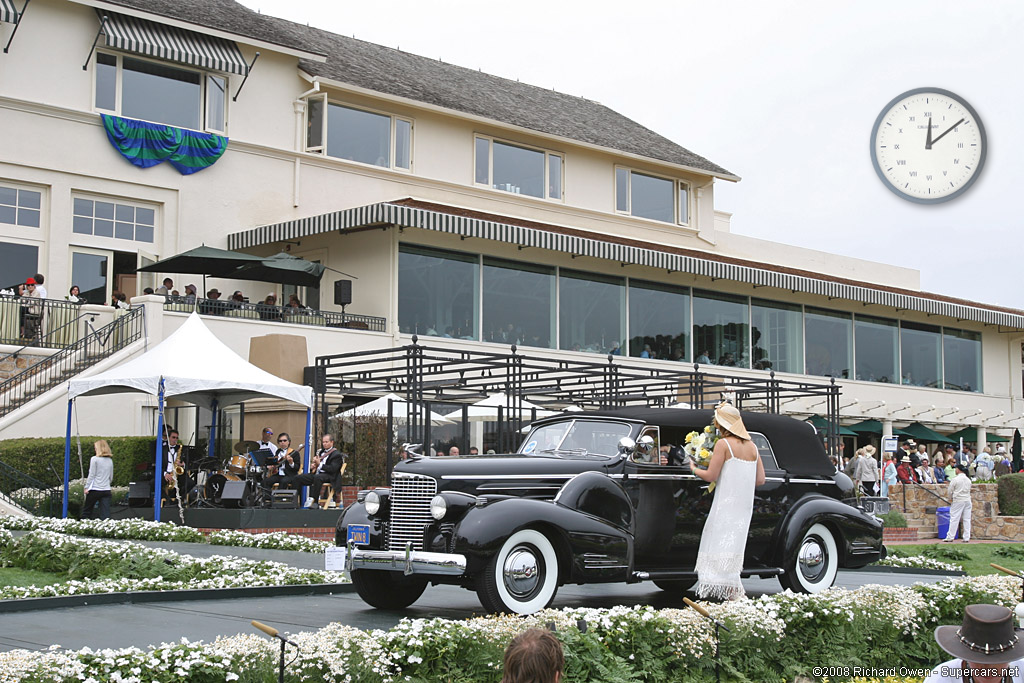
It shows {"hour": 12, "minute": 9}
